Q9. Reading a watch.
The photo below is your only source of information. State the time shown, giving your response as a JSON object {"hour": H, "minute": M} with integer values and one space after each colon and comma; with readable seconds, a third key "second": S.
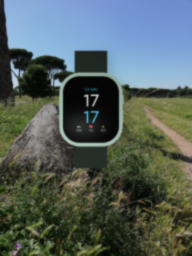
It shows {"hour": 17, "minute": 17}
